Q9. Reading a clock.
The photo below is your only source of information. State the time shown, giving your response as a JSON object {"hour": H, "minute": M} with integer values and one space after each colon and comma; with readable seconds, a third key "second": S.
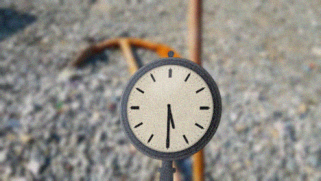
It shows {"hour": 5, "minute": 30}
